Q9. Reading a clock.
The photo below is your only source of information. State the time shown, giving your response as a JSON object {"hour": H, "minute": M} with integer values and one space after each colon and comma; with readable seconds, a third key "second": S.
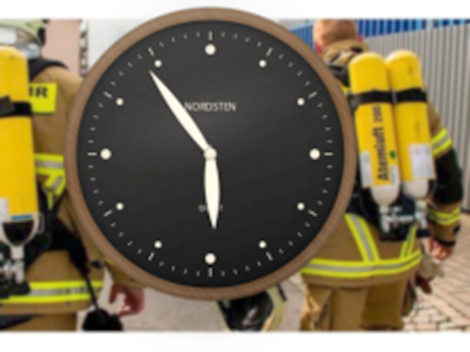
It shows {"hour": 5, "minute": 54}
